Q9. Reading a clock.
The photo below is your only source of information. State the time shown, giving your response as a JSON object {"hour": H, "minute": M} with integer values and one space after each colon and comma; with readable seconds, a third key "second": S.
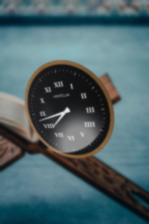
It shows {"hour": 7, "minute": 43}
